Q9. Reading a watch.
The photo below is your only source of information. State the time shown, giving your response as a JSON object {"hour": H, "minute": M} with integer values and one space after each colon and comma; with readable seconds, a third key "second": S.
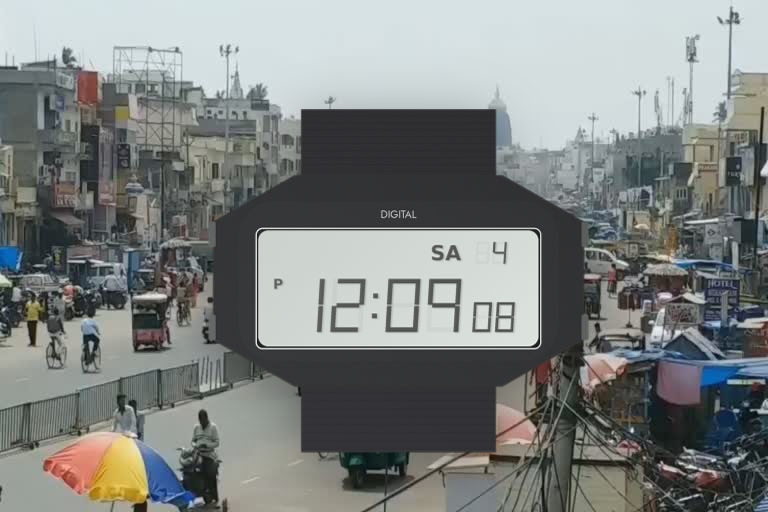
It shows {"hour": 12, "minute": 9, "second": 8}
